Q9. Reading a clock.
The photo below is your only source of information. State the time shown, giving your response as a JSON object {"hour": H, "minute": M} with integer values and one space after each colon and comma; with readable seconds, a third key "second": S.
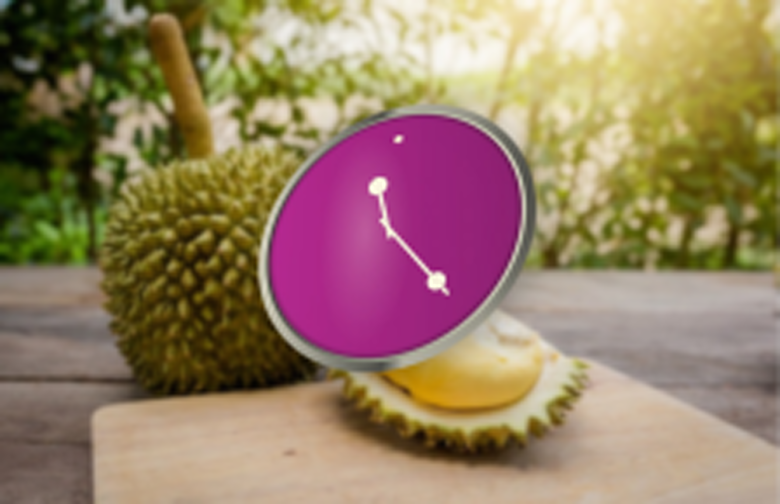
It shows {"hour": 11, "minute": 23}
